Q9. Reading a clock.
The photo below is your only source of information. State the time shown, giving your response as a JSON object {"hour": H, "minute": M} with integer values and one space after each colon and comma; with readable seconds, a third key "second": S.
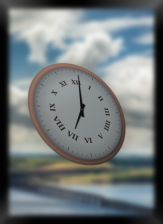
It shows {"hour": 7, "minute": 1}
